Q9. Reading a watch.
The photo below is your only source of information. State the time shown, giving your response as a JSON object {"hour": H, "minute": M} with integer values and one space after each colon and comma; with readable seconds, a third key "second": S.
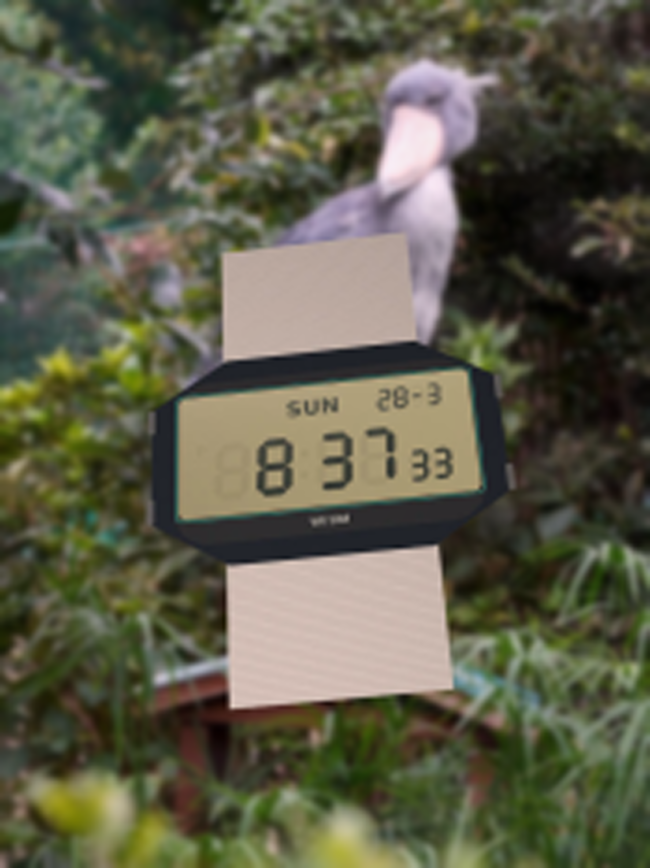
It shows {"hour": 8, "minute": 37, "second": 33}
